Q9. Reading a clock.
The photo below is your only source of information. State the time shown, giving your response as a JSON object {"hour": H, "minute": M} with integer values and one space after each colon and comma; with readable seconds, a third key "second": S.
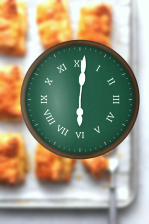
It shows {"hour": 6, "minute": 1}
